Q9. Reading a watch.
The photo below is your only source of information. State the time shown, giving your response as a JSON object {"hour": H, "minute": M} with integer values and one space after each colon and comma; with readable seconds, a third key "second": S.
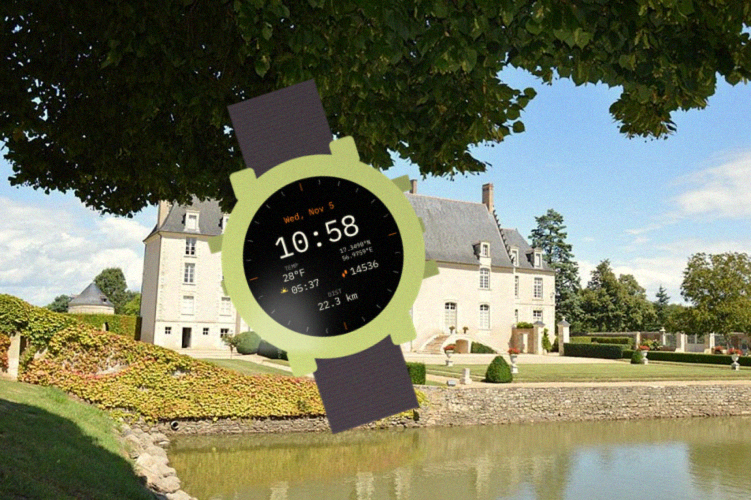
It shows {"hour": 10, "minute": 58}
